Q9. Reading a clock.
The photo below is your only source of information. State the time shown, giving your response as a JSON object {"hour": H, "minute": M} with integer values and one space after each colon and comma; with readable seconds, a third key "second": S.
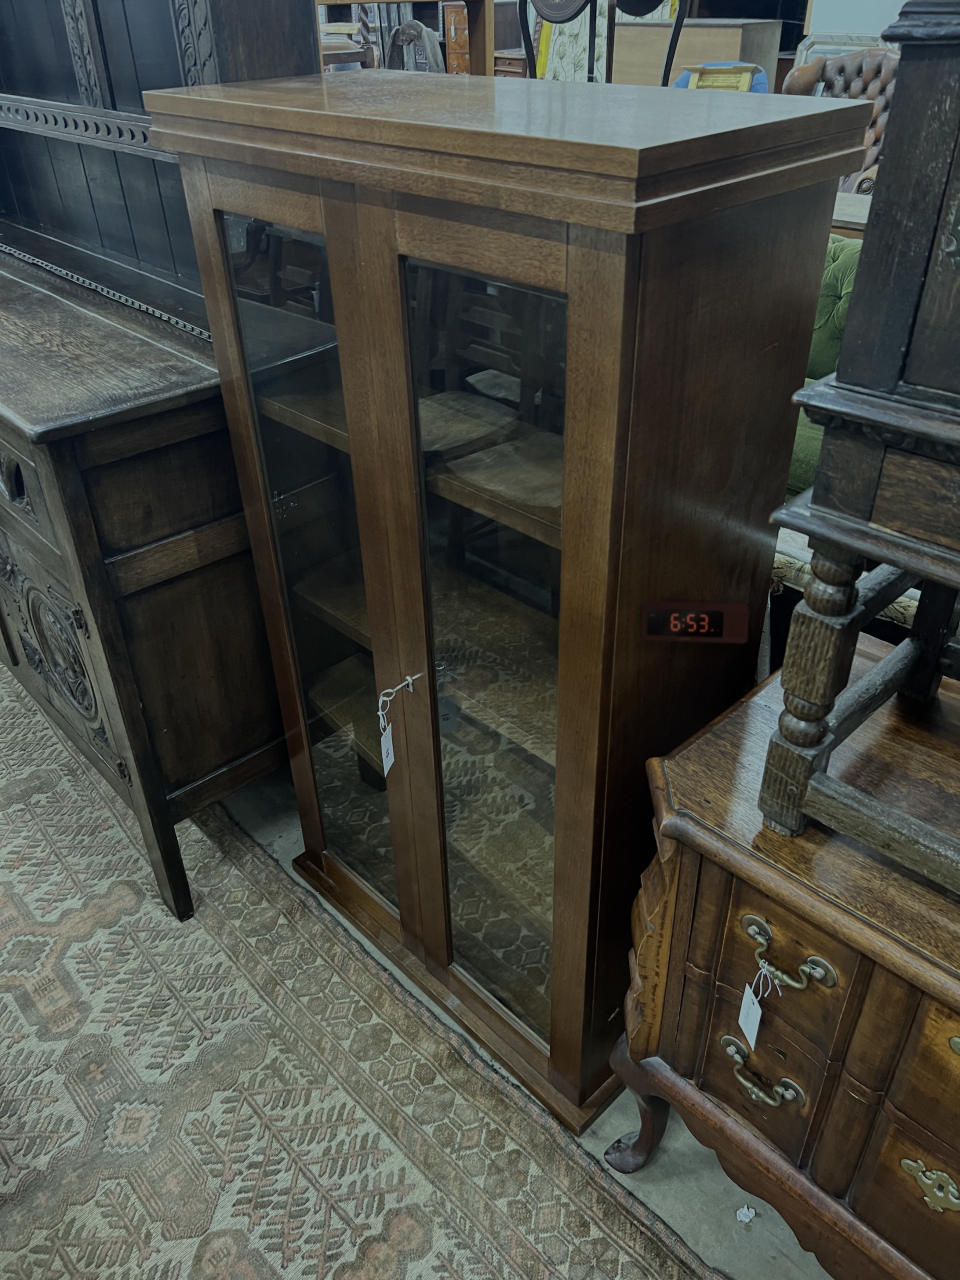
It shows {"hour": 6, "minute": 53}
